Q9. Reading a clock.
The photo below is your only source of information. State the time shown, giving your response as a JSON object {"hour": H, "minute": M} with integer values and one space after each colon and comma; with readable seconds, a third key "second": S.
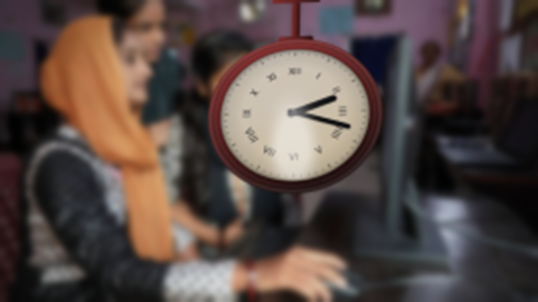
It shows {"hour": 2, "minute": 18}
